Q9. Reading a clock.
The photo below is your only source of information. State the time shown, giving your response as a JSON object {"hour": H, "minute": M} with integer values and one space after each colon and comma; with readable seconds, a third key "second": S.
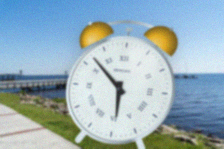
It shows {"hour": 5, "minute": 52}
